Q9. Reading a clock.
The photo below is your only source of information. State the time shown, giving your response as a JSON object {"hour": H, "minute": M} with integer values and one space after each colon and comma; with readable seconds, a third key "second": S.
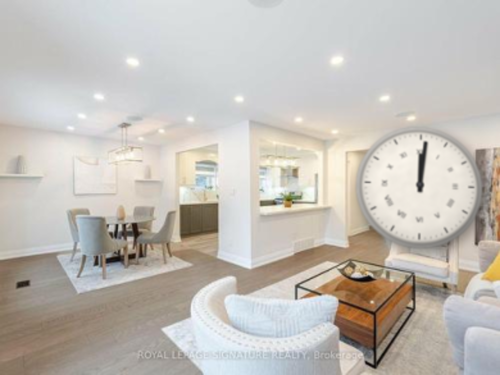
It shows {"hour": 12, "minute": 1}
